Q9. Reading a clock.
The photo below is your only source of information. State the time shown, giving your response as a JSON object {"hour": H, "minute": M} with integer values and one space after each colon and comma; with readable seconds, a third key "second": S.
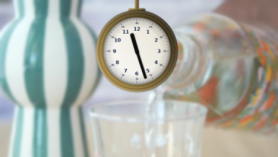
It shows {"hour": 11, "minute": 27}
